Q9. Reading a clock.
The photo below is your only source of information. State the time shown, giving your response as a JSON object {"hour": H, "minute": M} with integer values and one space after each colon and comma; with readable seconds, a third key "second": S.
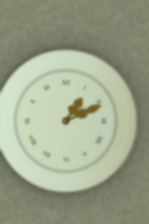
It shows {"hour": 1, "minute": 11}
